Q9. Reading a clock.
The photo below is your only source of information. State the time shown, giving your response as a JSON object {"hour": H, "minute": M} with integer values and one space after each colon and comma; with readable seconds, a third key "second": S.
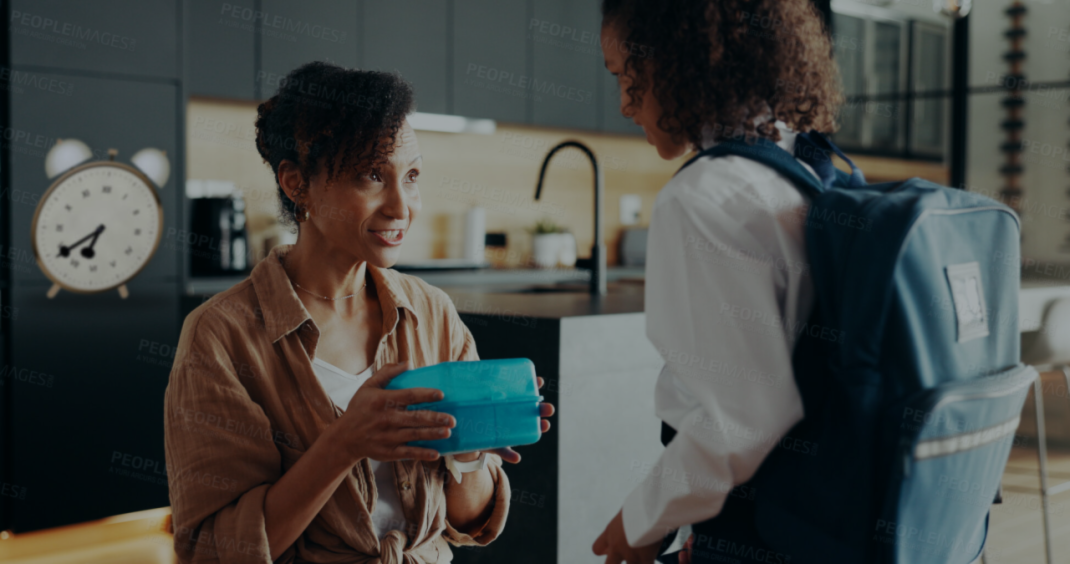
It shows {"hour": 6, "minute": 39}
